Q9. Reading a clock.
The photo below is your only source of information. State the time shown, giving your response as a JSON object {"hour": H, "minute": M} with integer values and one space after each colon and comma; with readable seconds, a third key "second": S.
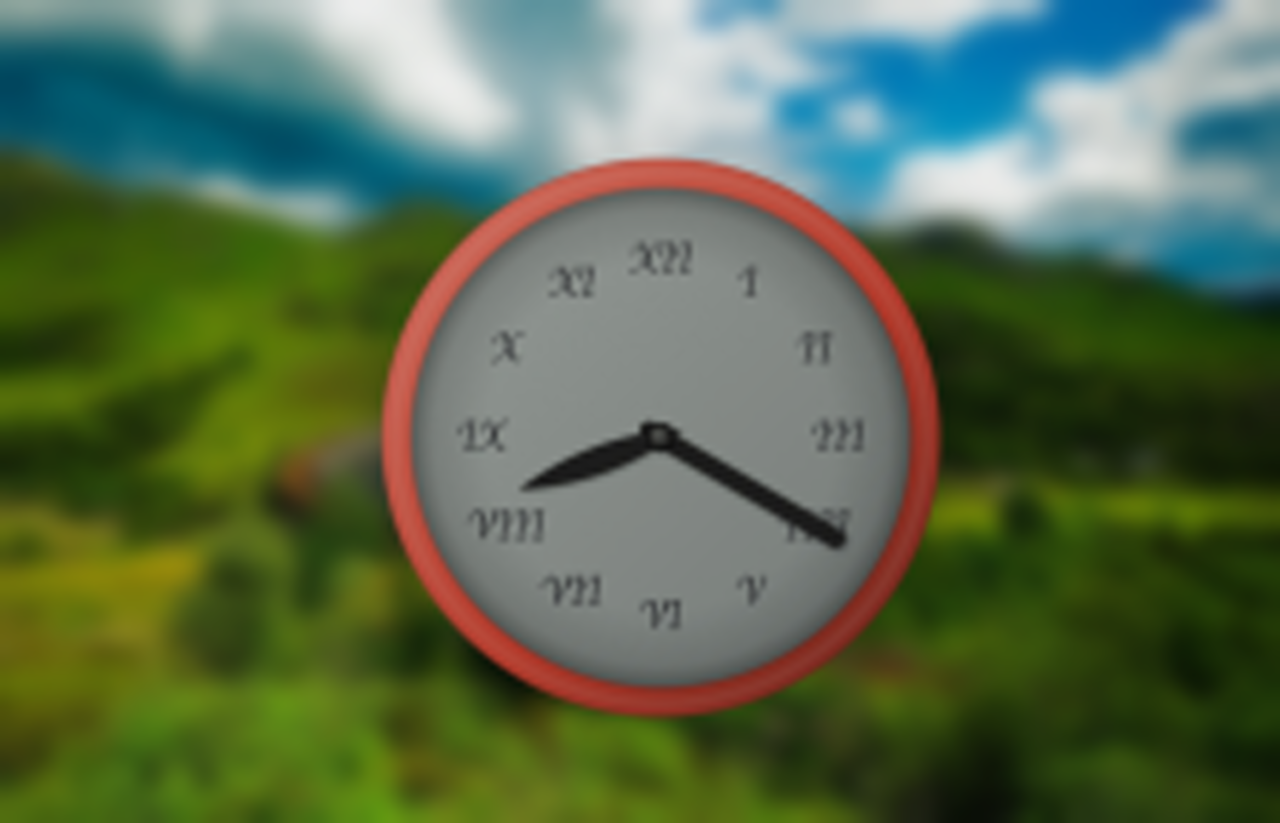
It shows {"hour": 8, "minute": 20}
